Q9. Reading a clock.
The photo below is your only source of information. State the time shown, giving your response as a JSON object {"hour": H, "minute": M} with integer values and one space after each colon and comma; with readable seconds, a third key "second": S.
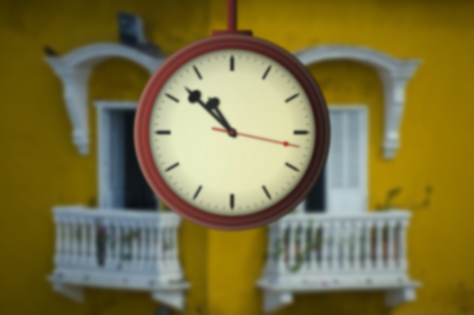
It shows {"hour": 10, "minute": 52, "second": 17}
